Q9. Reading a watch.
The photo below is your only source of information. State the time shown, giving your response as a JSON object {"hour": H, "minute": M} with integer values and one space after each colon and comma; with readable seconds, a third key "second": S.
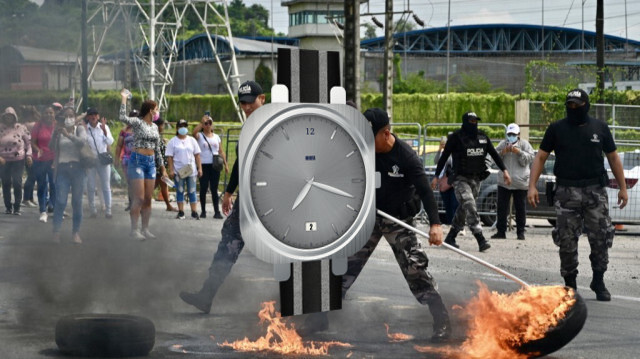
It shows {"hour": 7, "minute": 18}
